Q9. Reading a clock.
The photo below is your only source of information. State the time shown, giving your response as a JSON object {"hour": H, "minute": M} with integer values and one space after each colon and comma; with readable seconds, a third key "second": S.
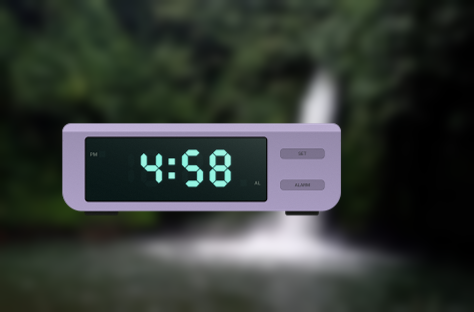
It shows {"hour": 4, "minute": 58}
